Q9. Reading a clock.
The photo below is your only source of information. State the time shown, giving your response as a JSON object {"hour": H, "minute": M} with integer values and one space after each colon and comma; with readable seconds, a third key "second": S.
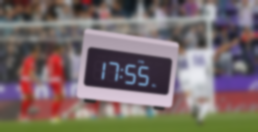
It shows {"hour": 17, "minute": 55}
